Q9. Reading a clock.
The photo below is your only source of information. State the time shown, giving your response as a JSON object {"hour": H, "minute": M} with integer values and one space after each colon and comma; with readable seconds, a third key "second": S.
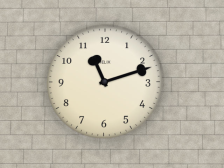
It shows {"hour": 11, "minute": 12}
